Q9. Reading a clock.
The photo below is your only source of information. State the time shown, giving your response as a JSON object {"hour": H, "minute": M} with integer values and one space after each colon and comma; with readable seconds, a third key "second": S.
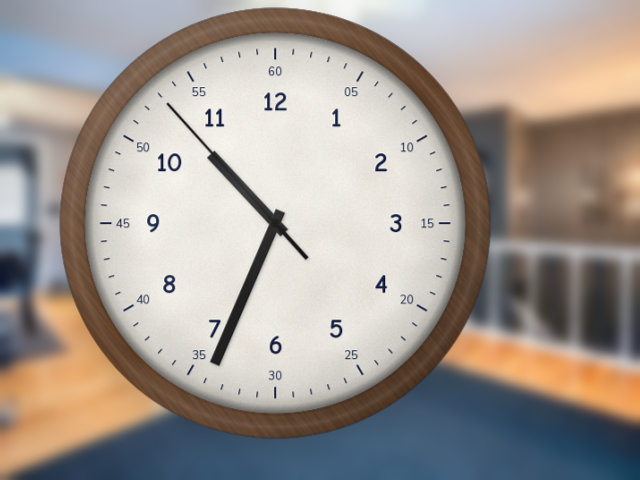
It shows {"hour": 10, "minute": 33, "second": 53}
